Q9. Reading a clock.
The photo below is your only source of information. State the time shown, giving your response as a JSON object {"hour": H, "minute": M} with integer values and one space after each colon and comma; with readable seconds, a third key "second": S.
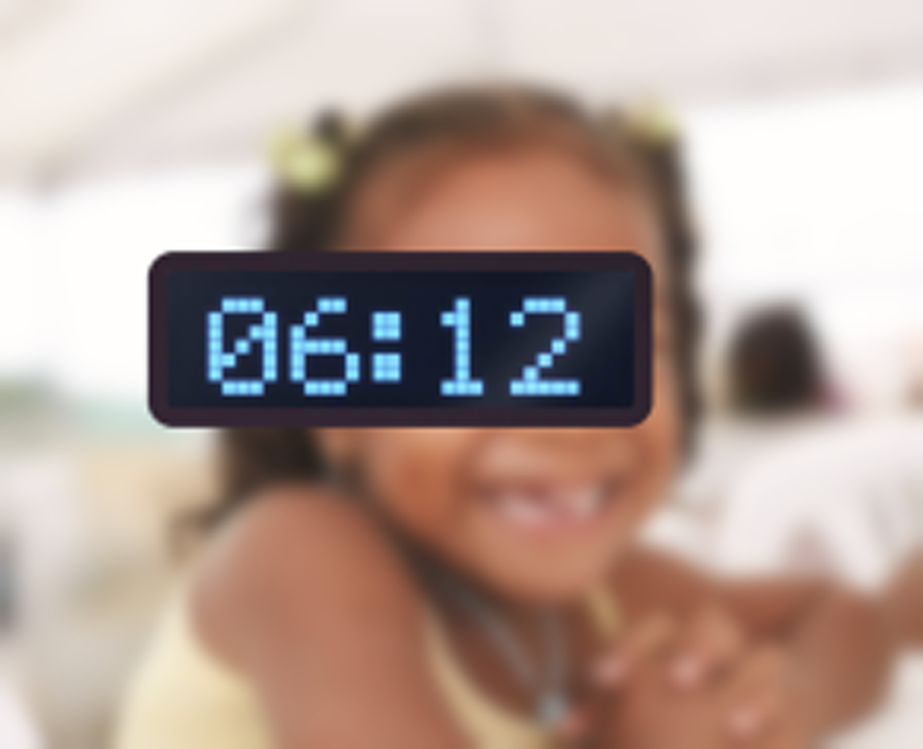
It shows {"hour": 6, "minute": 12}
